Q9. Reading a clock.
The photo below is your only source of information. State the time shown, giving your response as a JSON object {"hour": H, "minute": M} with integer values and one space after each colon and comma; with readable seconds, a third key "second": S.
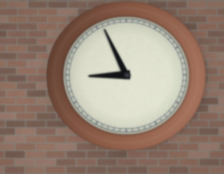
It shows {"hour": 8, "minute": 56}
